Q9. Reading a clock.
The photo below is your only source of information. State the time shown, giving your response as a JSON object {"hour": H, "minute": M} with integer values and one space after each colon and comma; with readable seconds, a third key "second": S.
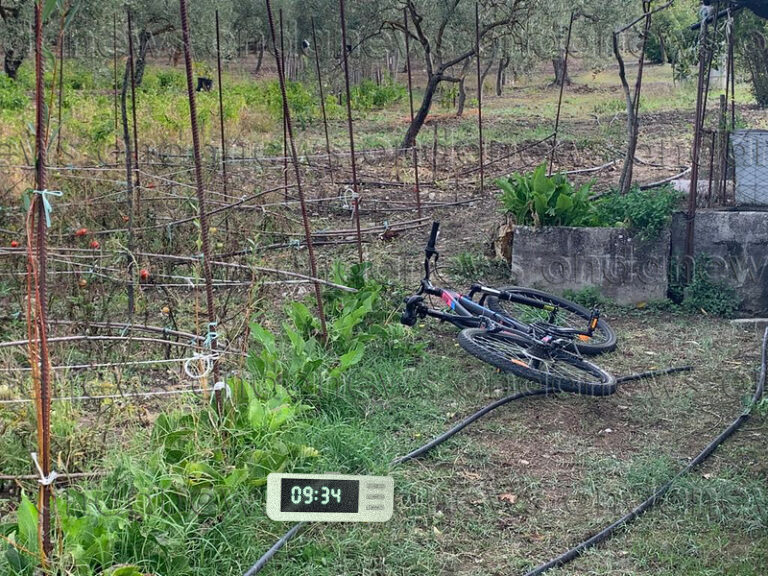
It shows {"hour": 9, "minute": 34}
